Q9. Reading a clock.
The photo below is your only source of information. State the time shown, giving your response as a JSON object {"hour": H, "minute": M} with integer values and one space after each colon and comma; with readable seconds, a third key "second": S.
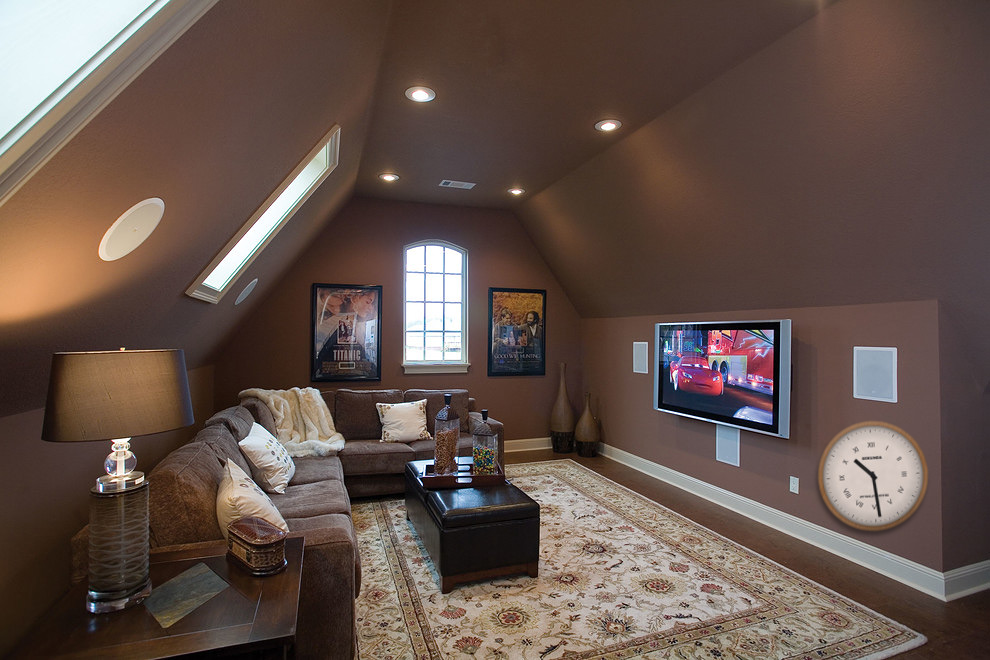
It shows {"hour": 10, "minute": 29}
